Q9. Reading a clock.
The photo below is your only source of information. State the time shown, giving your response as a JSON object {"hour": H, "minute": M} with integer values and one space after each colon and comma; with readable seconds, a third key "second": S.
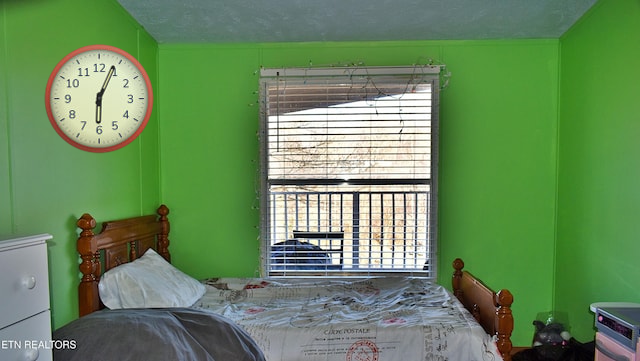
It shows {"hour": 6, "minute": 4}
